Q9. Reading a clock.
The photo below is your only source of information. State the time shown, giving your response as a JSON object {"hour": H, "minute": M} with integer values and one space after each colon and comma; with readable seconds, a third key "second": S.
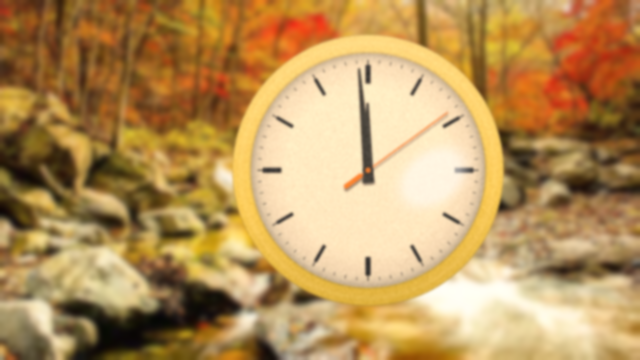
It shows {"hour": 11, "minute": 59, "second": 9}
